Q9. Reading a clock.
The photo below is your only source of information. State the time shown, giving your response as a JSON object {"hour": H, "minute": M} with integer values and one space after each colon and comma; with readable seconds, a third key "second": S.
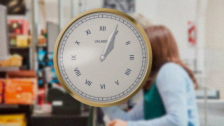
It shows {"hour": 1, "minute": 4}
